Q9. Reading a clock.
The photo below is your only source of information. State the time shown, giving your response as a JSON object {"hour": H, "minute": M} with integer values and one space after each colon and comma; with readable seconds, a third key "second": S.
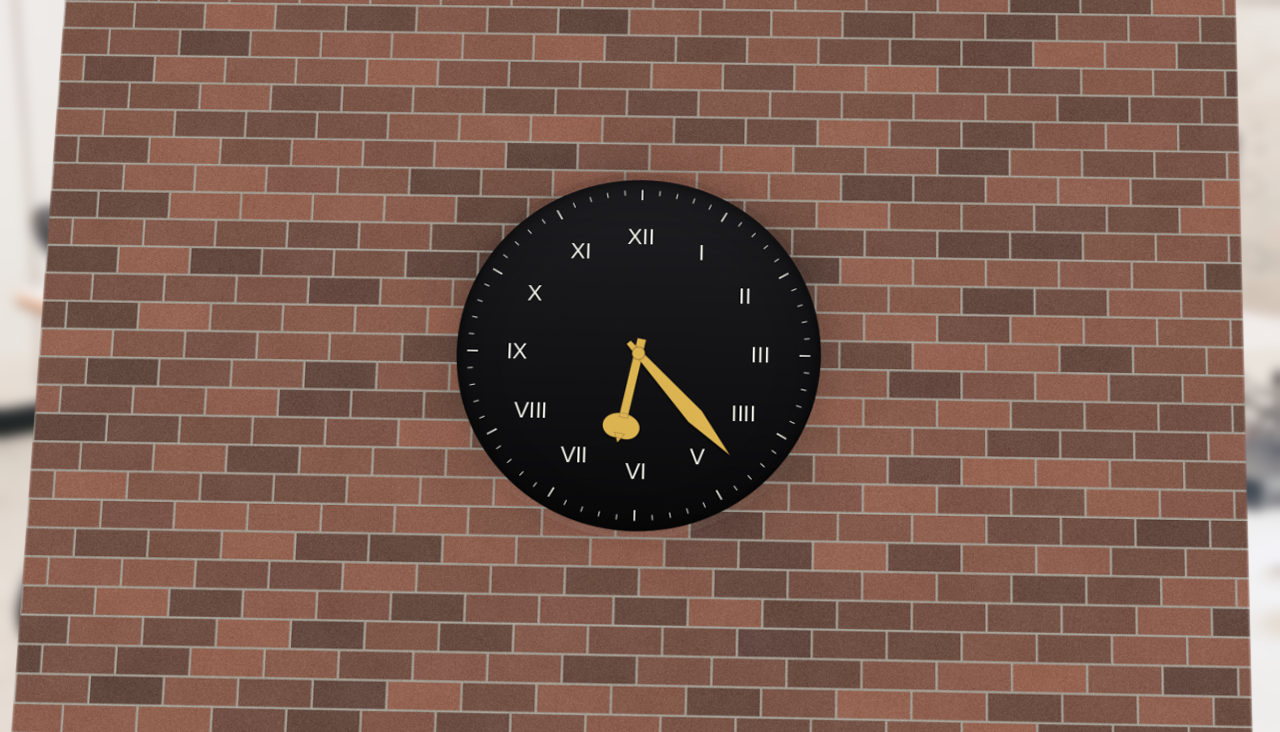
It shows {"hour": 6, "minute": 23}
